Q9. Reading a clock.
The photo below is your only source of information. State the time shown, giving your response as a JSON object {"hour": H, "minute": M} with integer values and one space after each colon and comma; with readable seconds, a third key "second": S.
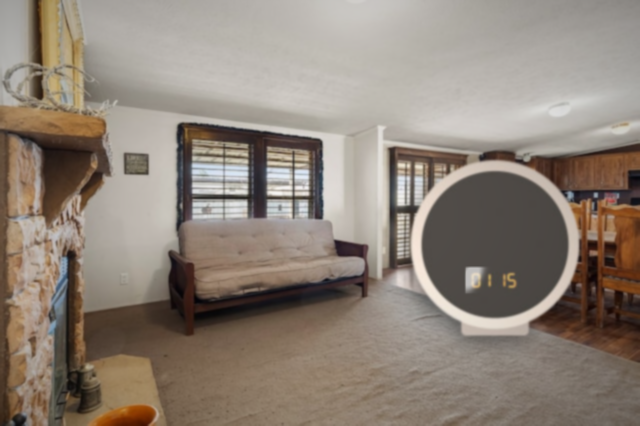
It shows {"hour": 1, "minute": 15}
